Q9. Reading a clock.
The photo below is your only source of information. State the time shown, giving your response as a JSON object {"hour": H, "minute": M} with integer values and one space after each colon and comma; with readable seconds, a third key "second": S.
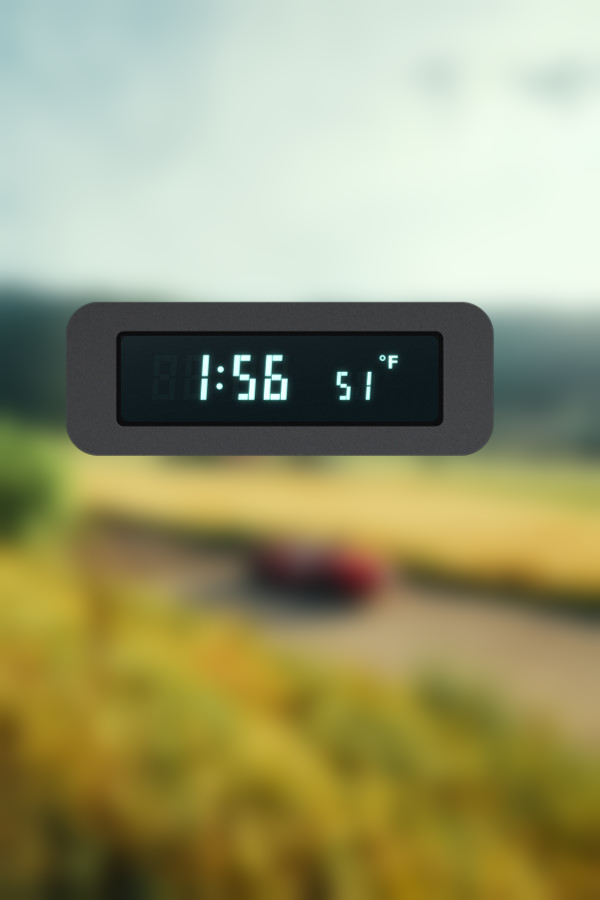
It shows {"hour": 1, "minute": 56}
